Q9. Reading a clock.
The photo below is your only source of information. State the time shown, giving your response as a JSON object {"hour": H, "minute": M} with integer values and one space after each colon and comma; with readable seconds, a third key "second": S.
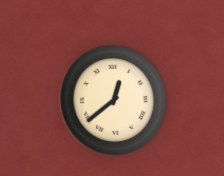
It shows {"hour": 12, "minute": 39}
